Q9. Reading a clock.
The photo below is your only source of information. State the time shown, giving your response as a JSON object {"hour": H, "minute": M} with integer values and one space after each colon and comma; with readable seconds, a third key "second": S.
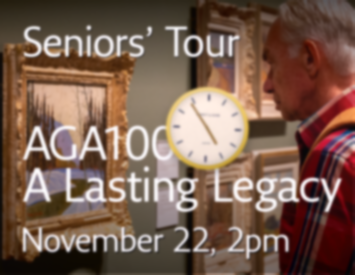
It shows {"hour": 4, "minute": 54}
